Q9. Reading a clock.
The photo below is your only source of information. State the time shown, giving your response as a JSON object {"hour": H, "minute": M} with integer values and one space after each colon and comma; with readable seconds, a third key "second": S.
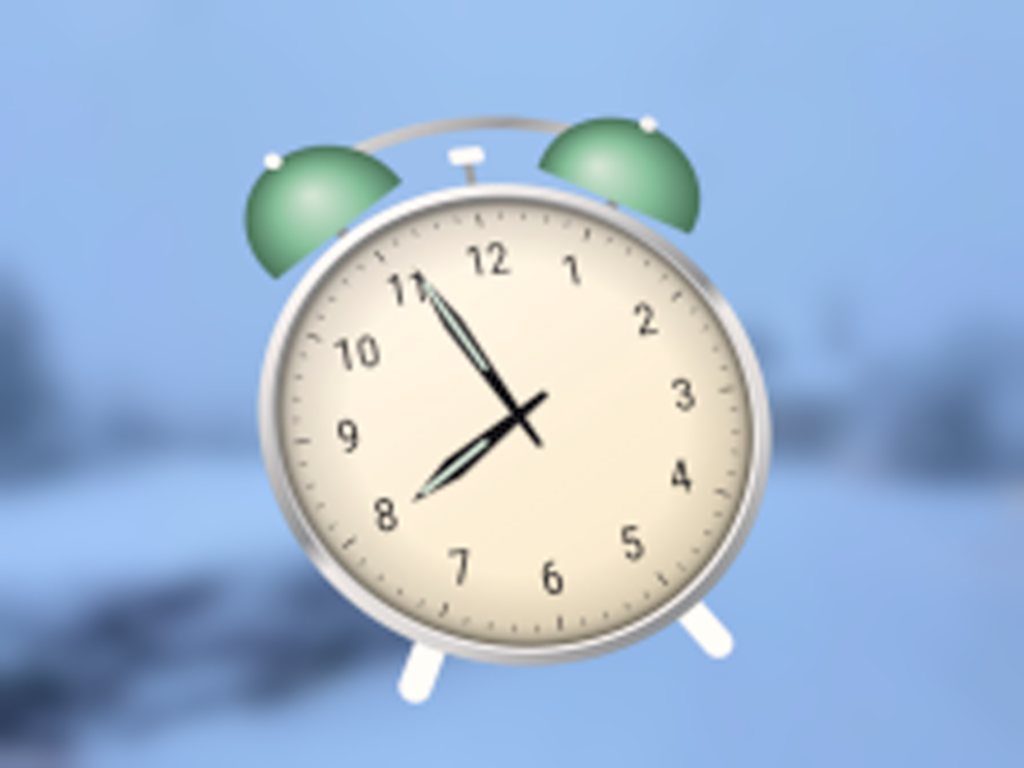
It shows {"hour": 7, "minute": 56}
